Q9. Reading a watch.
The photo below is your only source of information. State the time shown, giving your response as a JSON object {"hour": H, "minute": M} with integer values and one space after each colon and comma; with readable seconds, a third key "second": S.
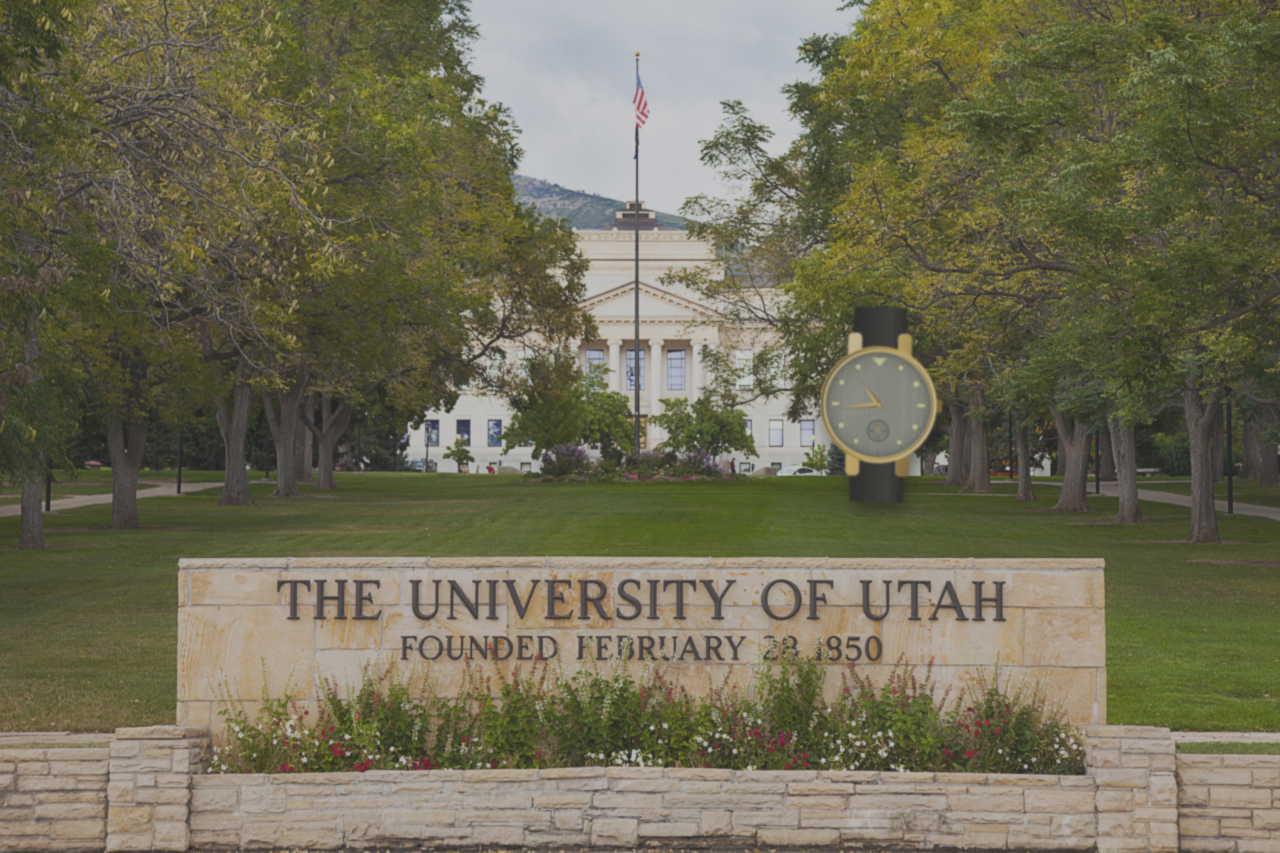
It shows {"hour": 10, "minute": 44}
